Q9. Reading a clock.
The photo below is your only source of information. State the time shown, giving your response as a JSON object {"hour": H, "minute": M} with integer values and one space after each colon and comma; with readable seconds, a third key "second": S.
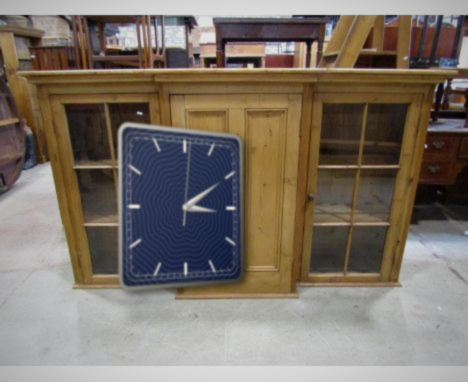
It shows {"hour": 3, "minute": 10, "second": 1}
